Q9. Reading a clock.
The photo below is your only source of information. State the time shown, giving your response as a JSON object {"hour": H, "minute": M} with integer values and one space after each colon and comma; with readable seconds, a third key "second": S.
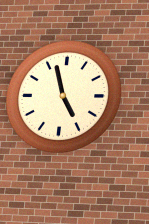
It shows {"hour": 4, "minute": 57}
